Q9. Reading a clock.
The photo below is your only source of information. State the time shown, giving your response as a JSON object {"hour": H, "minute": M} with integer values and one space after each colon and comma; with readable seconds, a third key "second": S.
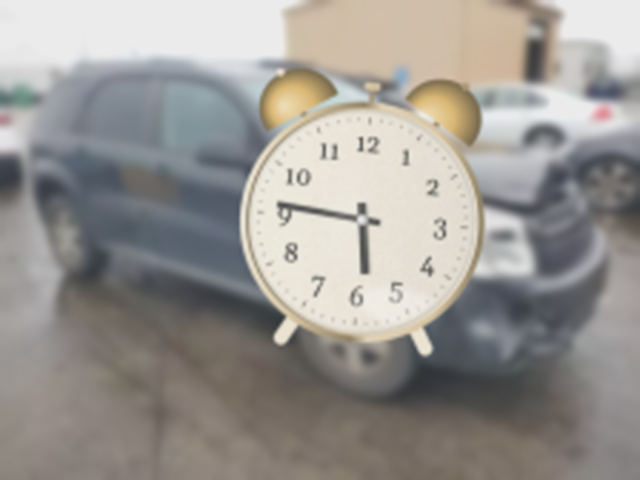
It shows {"hour": 5, "minute": 46}
